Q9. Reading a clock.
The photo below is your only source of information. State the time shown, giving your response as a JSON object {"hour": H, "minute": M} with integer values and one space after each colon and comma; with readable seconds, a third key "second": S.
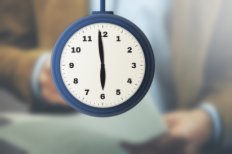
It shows {"hour": 5, "minute": 59}
